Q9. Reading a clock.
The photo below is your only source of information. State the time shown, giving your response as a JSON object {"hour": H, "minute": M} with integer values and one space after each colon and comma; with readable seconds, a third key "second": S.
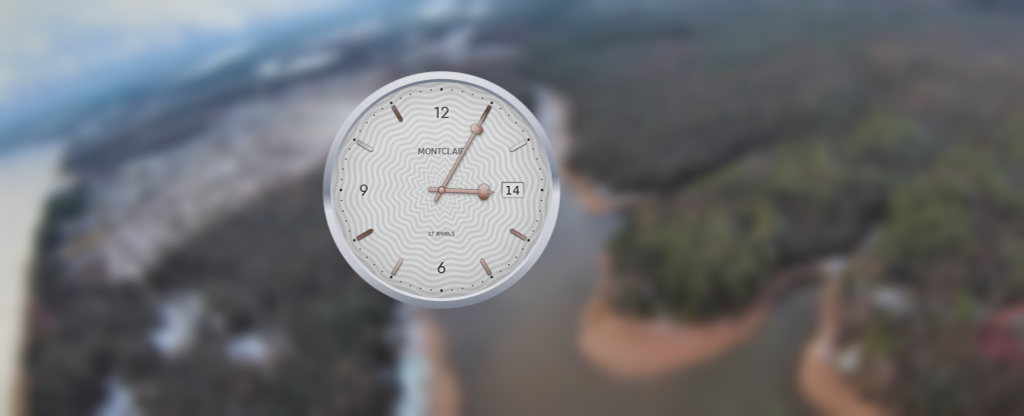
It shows {"hour": 3, "minute": 5}
